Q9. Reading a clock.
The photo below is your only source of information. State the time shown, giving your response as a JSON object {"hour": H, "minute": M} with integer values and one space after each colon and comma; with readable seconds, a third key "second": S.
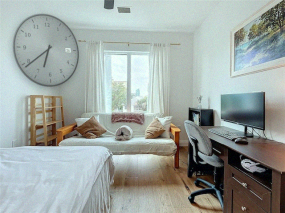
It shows {"hour": 6, "minute": 39}
